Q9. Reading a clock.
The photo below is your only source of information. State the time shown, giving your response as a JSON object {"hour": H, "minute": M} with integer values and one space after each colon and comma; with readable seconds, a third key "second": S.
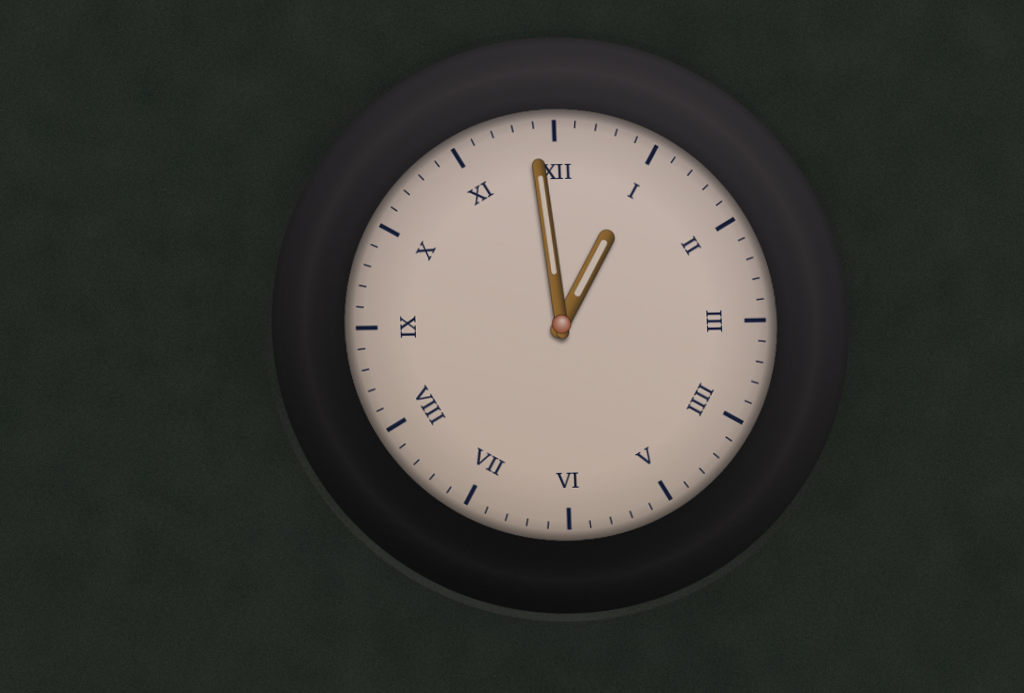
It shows {"hour": 12, "minute": 59}
